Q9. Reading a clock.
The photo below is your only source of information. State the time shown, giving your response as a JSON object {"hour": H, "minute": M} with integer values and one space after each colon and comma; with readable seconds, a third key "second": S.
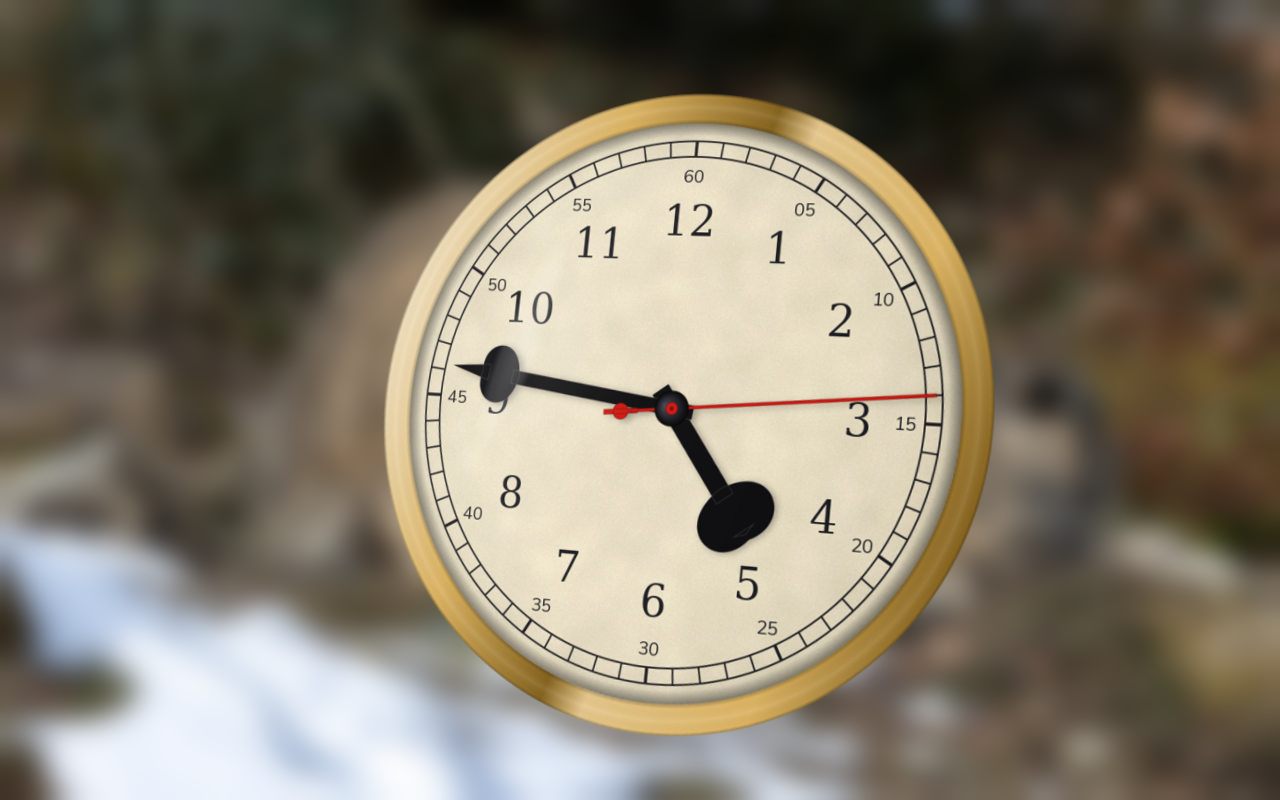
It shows {"hour": 4, "minute": 46, "second": 14}
